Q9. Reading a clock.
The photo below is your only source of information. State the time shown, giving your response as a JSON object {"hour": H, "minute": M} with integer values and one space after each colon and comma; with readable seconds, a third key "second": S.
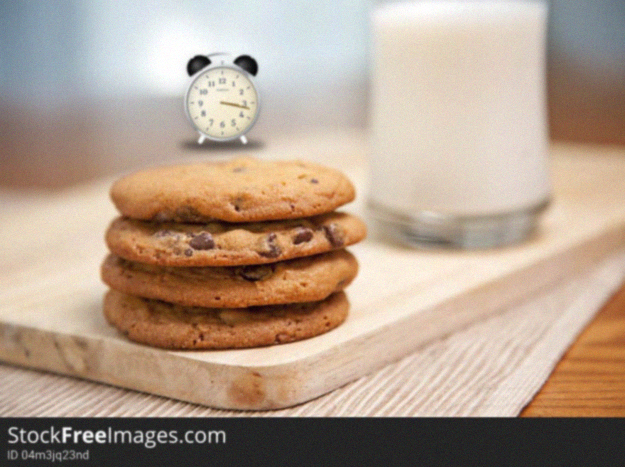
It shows {"hour": 3, "minute": 17}
